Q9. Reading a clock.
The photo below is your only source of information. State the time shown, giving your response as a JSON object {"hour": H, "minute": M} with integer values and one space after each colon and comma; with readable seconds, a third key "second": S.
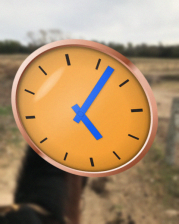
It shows {"hour": 5, "minute": 7}
